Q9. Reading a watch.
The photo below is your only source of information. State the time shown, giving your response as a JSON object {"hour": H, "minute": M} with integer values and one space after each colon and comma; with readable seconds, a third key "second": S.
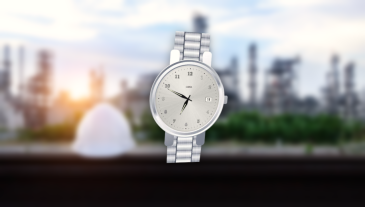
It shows {"hour": 6, "minute": 49}
